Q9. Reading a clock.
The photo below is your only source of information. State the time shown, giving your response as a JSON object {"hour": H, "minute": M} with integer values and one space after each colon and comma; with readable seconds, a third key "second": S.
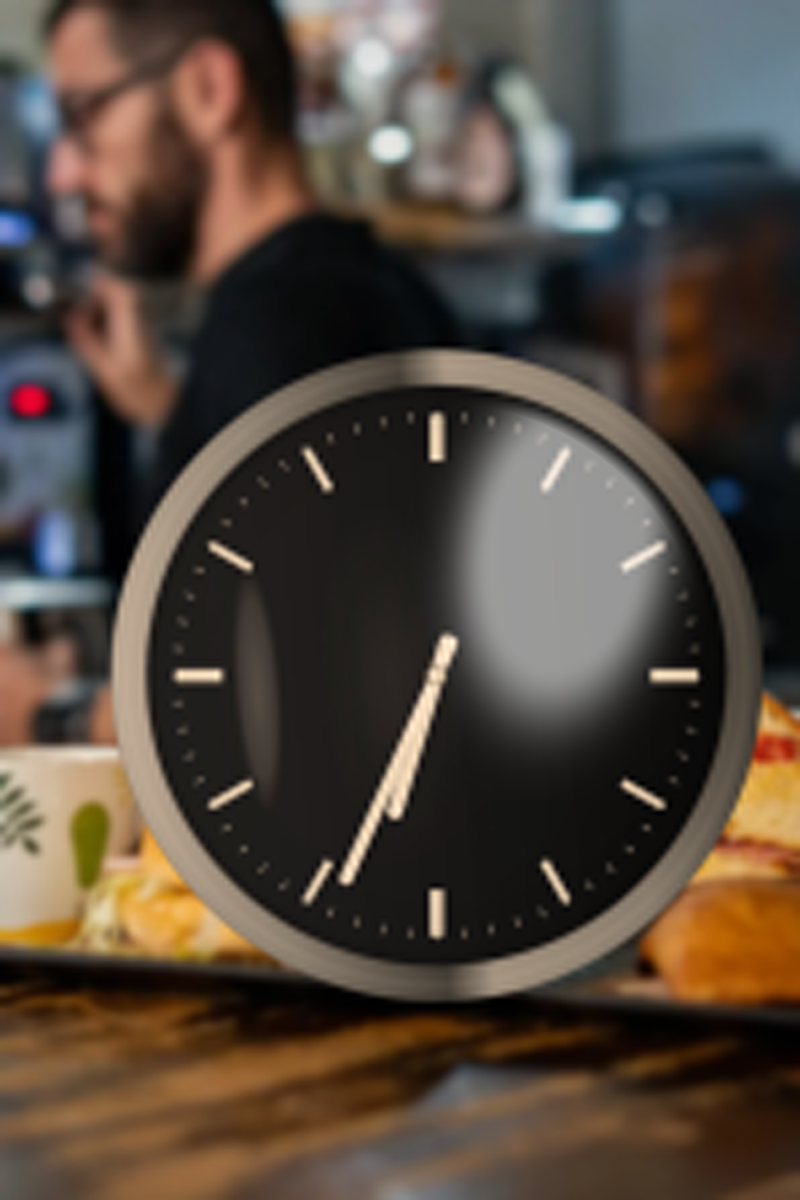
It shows {"hour": 6, "minute": 34}
